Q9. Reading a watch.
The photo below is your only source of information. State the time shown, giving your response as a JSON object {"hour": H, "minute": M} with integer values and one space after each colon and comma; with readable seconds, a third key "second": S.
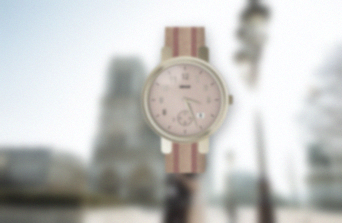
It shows {"hour": 3, "minute": 26}
